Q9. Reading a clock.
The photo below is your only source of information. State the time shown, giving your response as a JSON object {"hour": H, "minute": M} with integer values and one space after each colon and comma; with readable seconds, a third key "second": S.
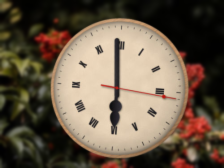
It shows {"hour": 5, "minute": 59, "second": 16}
